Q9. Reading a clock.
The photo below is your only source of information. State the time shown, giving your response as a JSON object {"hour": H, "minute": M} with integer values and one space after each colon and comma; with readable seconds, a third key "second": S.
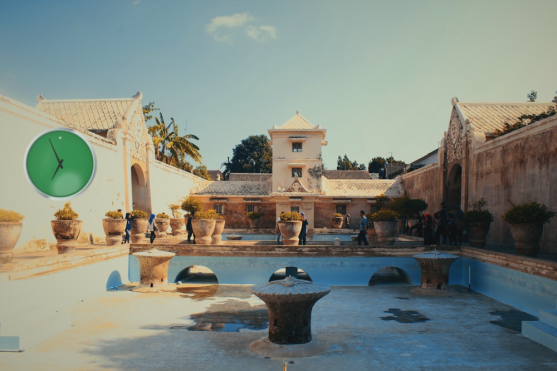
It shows {"hour": 6, "minute": 56}
